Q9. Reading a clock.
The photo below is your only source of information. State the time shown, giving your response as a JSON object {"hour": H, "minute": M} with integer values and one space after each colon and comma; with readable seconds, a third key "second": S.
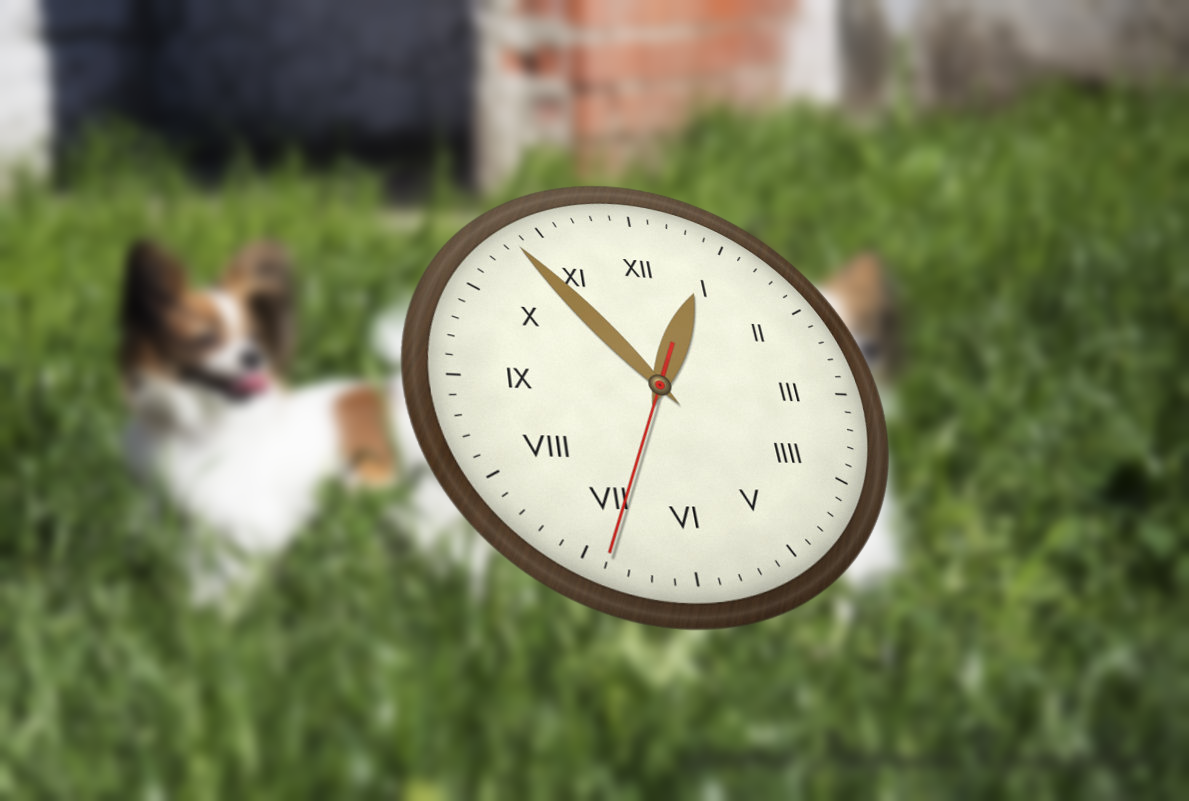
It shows {"hour": 12, "minute": 53, "second": 34}
